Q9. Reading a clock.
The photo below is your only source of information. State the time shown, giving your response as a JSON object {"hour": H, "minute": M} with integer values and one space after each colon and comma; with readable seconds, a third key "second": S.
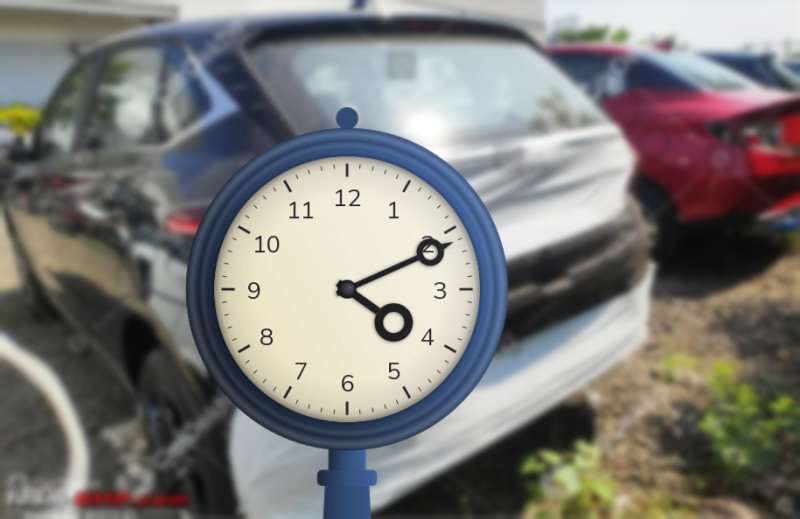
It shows {"hour": 4, "minute": 11}
